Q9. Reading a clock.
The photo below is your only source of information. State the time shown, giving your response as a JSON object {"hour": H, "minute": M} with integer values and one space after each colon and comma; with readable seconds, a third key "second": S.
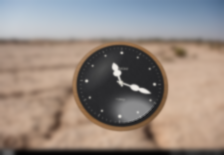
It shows {"hour": 11, "minute": 18}
